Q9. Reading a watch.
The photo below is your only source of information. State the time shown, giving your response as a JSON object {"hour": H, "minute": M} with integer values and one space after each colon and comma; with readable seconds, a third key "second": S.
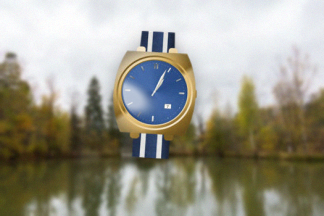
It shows {"hour": 1, "minute": 4}
